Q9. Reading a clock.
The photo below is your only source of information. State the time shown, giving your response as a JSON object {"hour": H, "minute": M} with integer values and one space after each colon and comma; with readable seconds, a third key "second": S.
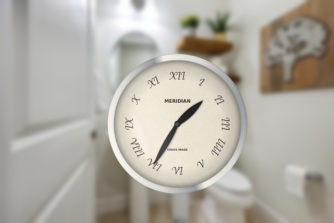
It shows {"hour": 1, "minute": 35}
